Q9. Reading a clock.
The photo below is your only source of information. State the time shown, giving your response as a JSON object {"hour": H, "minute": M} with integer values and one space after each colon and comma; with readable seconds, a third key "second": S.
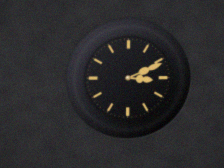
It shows {"hour": 3, "minute": 11}
